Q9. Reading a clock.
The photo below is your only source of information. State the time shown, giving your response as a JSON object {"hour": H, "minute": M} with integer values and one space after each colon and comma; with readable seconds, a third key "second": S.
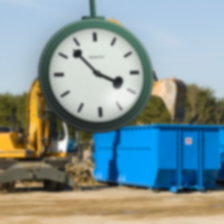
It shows {"hour": 3, "minute": 53}
